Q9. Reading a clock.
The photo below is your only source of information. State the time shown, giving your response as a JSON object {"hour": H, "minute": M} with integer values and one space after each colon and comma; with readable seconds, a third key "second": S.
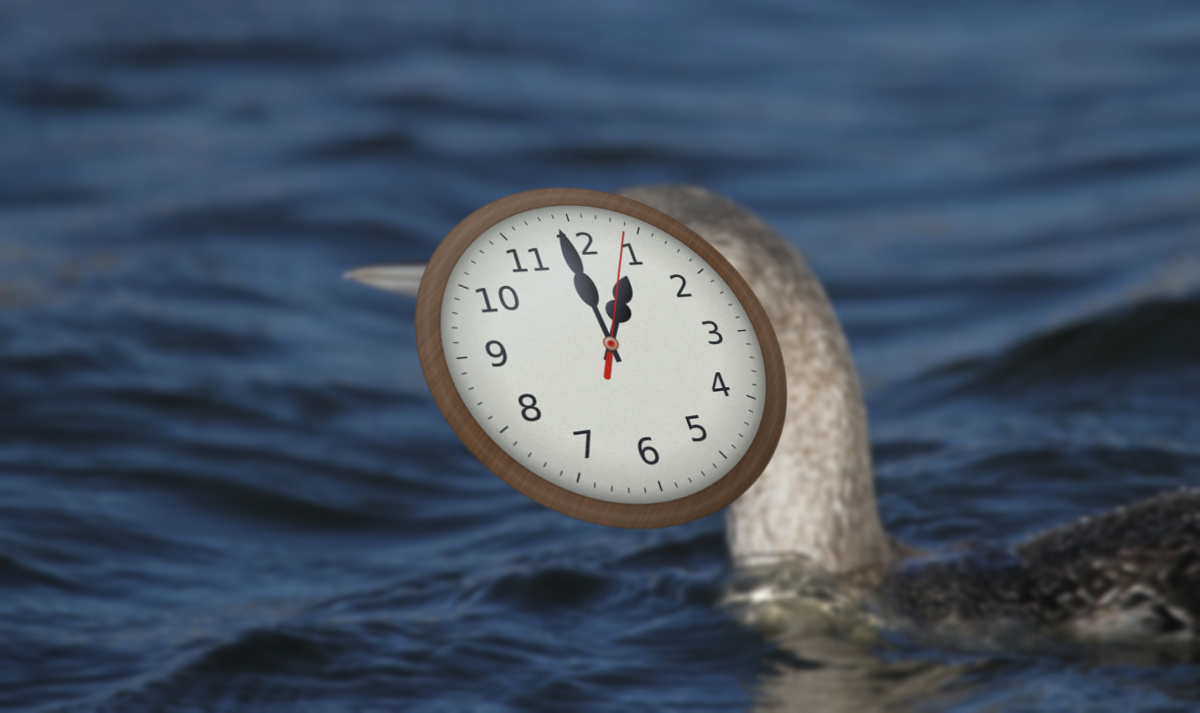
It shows {"hour": 12, "minute": 59, "second": 4}
